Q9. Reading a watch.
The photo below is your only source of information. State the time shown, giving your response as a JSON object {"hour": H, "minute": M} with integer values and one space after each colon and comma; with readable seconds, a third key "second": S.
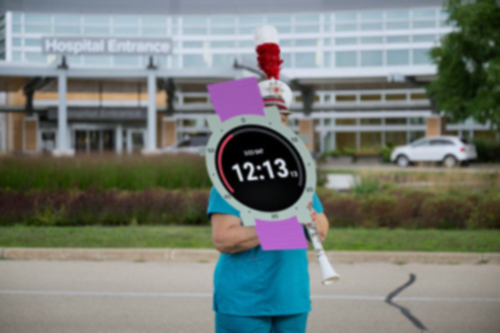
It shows {"hour": 12, "minute": 13}
